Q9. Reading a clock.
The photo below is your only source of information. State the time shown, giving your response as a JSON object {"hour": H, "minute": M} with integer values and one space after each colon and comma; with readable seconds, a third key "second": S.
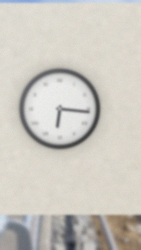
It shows {"hour": 6, "minute": 16}
